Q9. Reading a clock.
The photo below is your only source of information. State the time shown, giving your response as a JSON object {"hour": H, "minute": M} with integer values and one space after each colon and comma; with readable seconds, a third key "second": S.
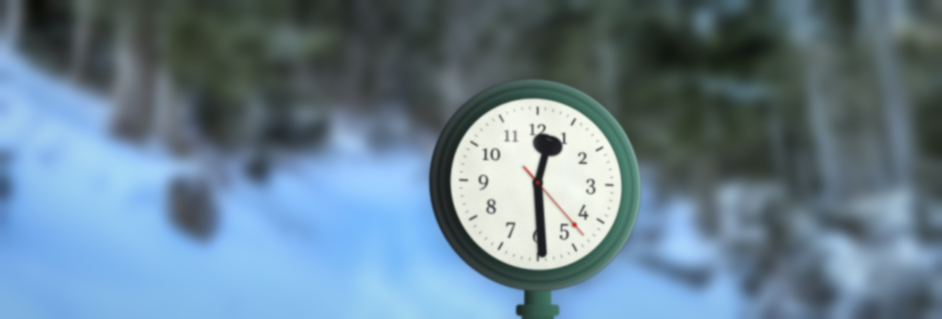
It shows {"hour": 12, "minute": 29, "second": 23}
